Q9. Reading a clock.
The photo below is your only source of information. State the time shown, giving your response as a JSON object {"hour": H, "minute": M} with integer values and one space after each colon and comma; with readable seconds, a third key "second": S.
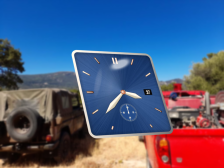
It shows {"hour": 3, "minute": 38}
